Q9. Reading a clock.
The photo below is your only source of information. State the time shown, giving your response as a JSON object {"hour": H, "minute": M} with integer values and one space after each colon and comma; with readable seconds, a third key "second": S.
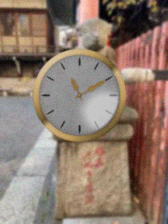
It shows {"hour": 11, "minute": 10}
